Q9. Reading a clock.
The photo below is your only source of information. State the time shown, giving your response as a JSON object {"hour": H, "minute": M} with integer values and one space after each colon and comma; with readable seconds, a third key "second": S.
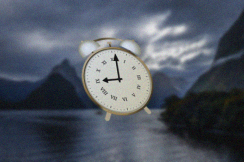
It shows {"hour": 9, "minute": 1}
